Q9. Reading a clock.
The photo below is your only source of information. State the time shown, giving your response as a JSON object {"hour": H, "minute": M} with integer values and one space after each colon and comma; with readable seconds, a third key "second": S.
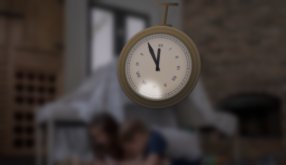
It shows {"hour": 11, "minute": 55}
